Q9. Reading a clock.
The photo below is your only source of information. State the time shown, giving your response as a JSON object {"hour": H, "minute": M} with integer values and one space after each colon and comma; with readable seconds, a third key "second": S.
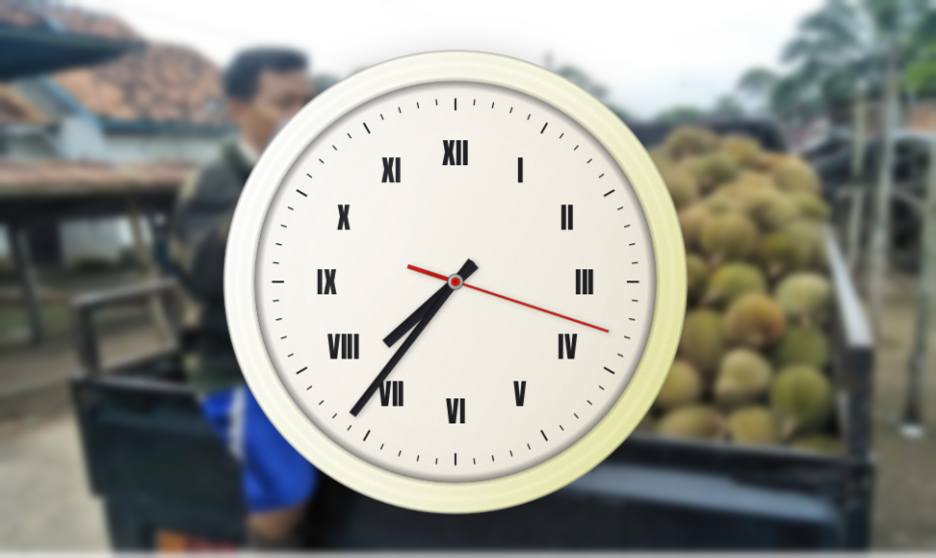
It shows {"hour": 7, "minute": 36, "second": 18}
